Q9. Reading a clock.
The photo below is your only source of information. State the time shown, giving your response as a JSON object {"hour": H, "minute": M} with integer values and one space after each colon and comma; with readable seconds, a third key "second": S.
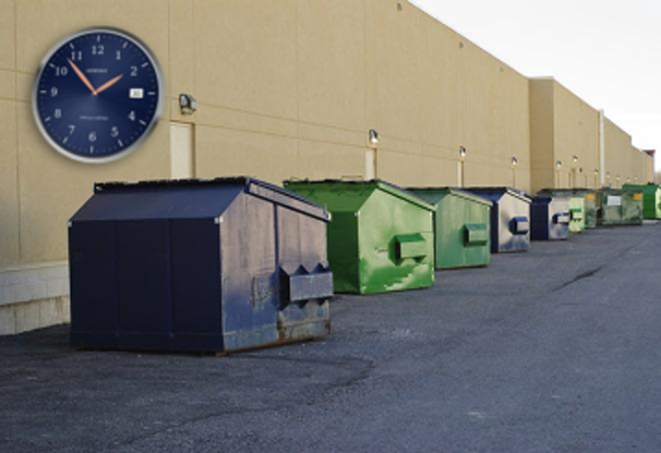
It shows {"hour": 1, "minute": 53}
